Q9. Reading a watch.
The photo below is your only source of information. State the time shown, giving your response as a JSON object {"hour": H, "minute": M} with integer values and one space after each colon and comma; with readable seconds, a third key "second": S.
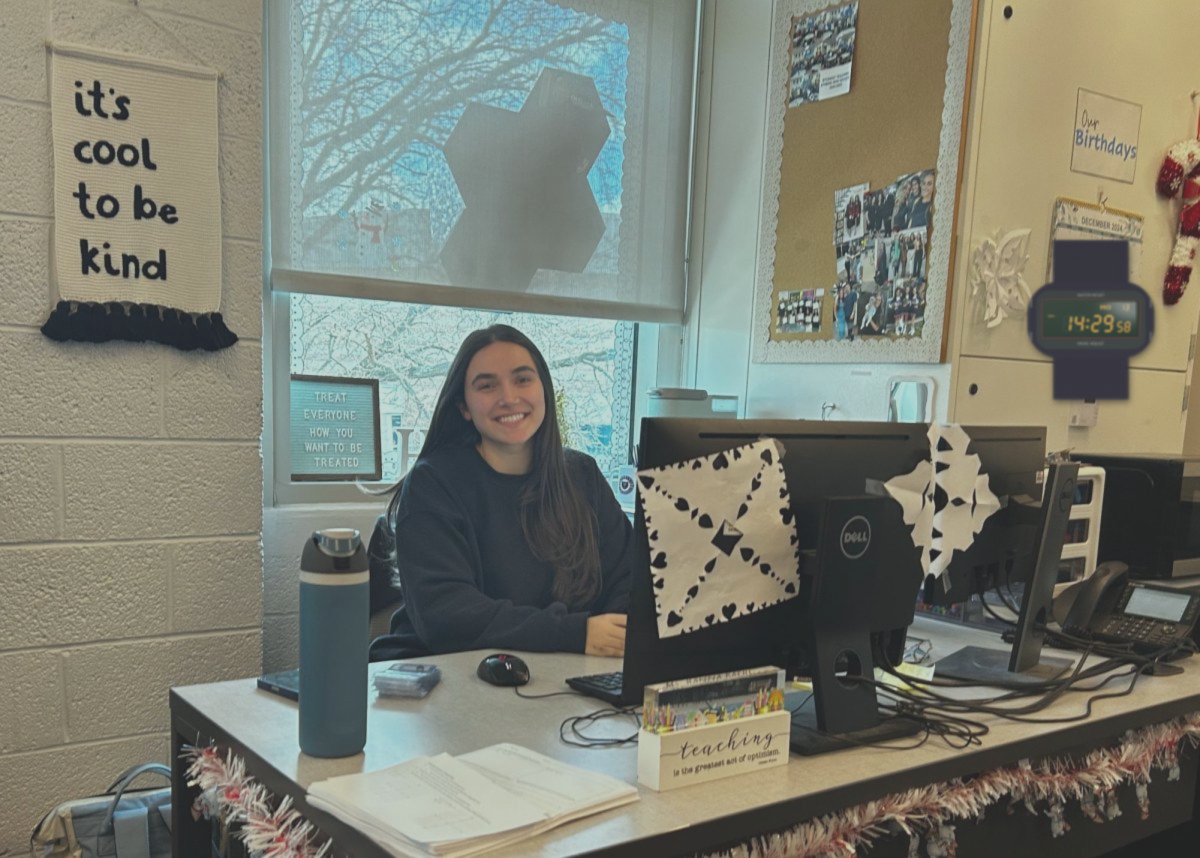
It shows {"hour": 14, "minute": 29, "second": 58}
